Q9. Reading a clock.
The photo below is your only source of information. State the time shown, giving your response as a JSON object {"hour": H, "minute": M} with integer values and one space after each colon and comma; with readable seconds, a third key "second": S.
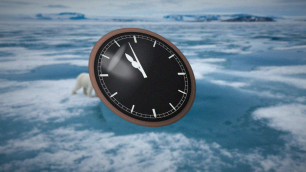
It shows {"hour": 10, "minute": 58}
